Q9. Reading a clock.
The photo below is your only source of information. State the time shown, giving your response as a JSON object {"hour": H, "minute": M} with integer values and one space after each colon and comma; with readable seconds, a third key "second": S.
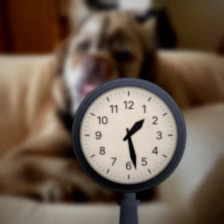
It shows {"hour": 1, "minute": 28}
